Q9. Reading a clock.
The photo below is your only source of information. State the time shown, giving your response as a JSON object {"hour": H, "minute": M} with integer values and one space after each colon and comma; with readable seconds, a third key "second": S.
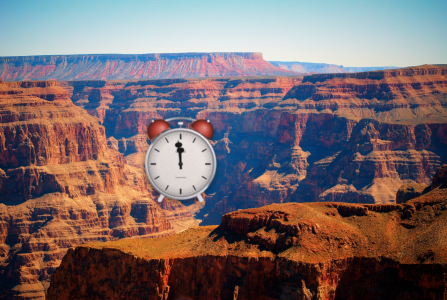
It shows {"hour": 11, "minute": 59}
